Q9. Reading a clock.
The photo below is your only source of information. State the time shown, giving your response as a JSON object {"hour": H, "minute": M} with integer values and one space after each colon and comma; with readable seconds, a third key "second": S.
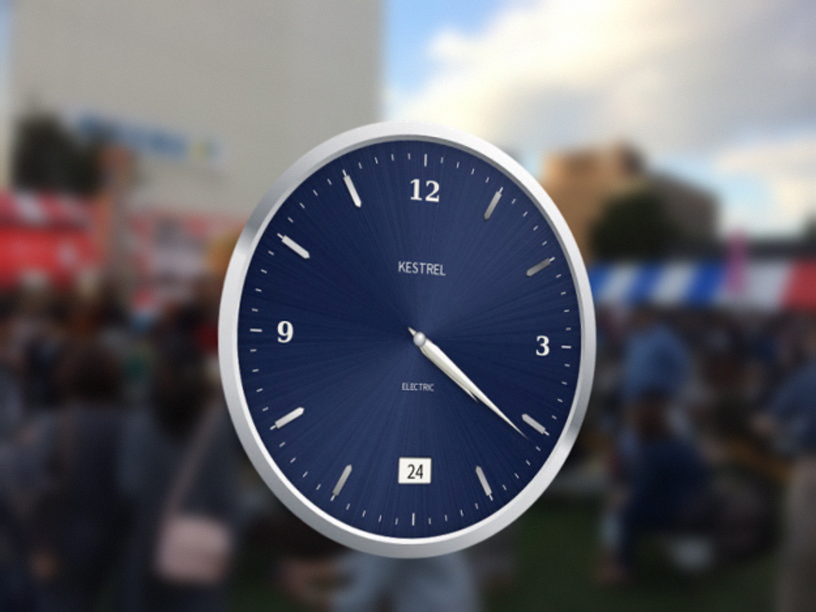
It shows {"hour": 4, "minute": 21}
